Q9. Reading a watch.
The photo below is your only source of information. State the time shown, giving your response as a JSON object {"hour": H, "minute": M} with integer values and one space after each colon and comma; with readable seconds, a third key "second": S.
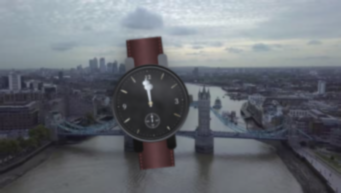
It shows {"hour": 11, "minute": 59}
